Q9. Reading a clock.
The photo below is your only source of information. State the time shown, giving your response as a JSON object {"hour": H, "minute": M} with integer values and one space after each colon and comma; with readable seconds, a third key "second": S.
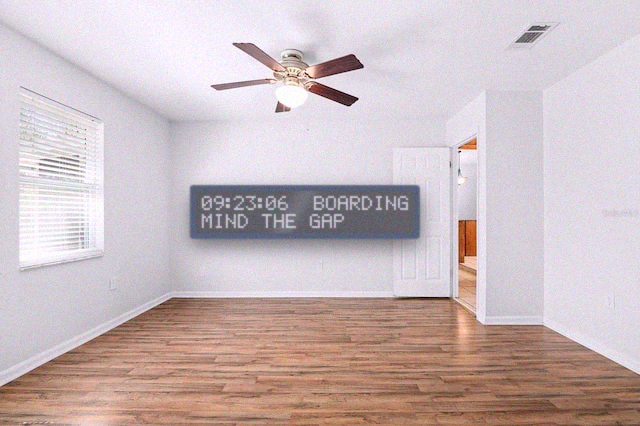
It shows {"hour": 9, "minute": 23, "second": 6}
